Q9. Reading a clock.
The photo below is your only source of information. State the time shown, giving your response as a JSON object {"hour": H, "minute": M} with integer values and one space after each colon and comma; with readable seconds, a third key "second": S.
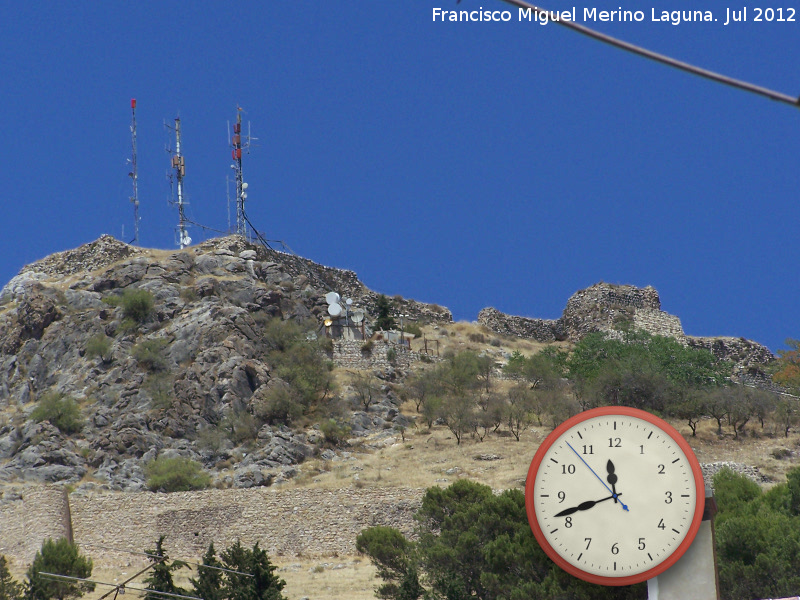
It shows {"hour": 11, "minute": 41, "second": 53}
